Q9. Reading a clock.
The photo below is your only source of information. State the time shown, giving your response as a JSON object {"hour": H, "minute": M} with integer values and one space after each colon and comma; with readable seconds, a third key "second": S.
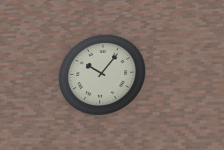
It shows {"hour": 10, "minute": 6}
